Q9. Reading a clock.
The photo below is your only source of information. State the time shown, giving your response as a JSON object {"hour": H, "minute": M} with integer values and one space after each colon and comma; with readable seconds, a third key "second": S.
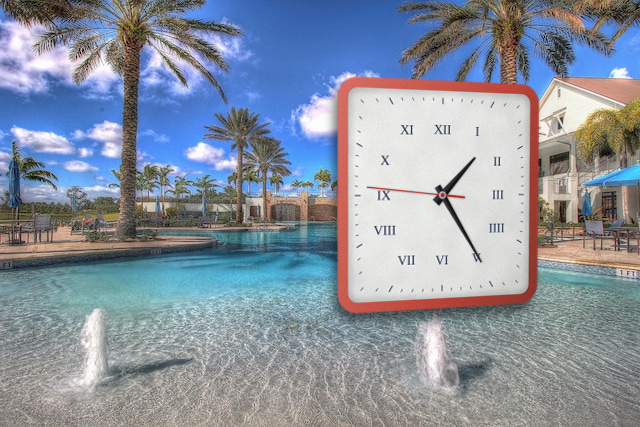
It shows {"hour": 1, "minute": 24, "second": 46}
